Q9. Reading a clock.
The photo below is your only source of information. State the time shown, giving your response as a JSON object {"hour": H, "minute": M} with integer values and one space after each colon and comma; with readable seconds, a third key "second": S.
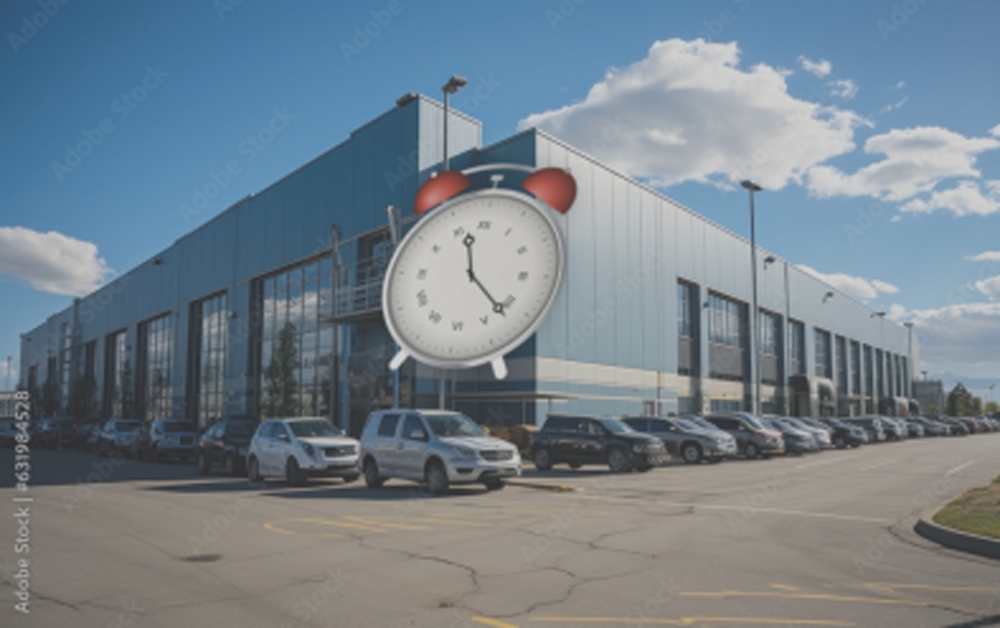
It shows {"hour": 11, "minute": 22}
